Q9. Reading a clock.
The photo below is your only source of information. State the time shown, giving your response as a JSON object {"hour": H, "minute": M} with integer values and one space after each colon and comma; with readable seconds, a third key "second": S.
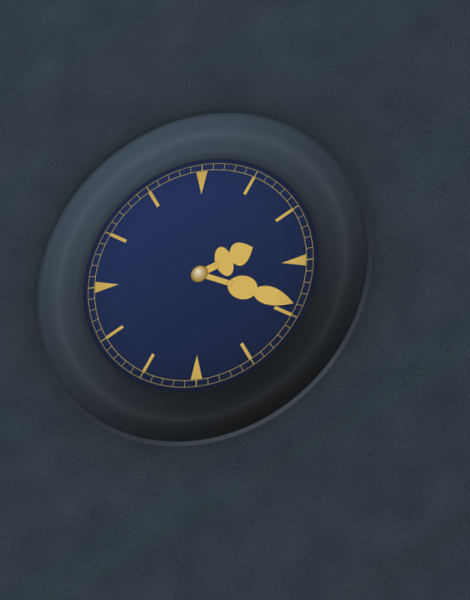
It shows {"hour": 2, "minute": 19}
